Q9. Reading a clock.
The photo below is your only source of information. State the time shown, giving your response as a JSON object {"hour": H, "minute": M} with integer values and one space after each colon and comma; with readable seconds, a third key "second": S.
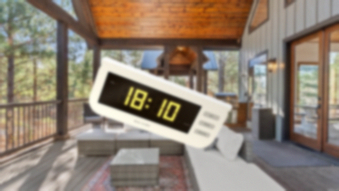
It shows {"hour": 18, "minute": 10}
